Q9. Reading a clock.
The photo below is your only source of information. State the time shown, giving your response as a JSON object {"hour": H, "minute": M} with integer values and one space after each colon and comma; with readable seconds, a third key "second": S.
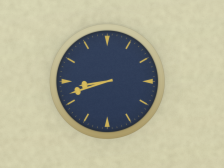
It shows {"hour": 8, "minute": 42}
